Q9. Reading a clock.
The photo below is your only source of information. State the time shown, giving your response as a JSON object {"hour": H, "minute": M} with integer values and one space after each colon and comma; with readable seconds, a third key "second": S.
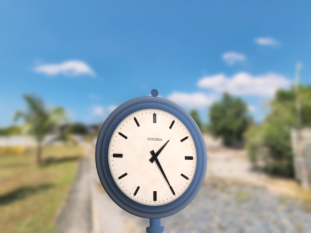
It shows {"hour": 1, "minute": 25}
